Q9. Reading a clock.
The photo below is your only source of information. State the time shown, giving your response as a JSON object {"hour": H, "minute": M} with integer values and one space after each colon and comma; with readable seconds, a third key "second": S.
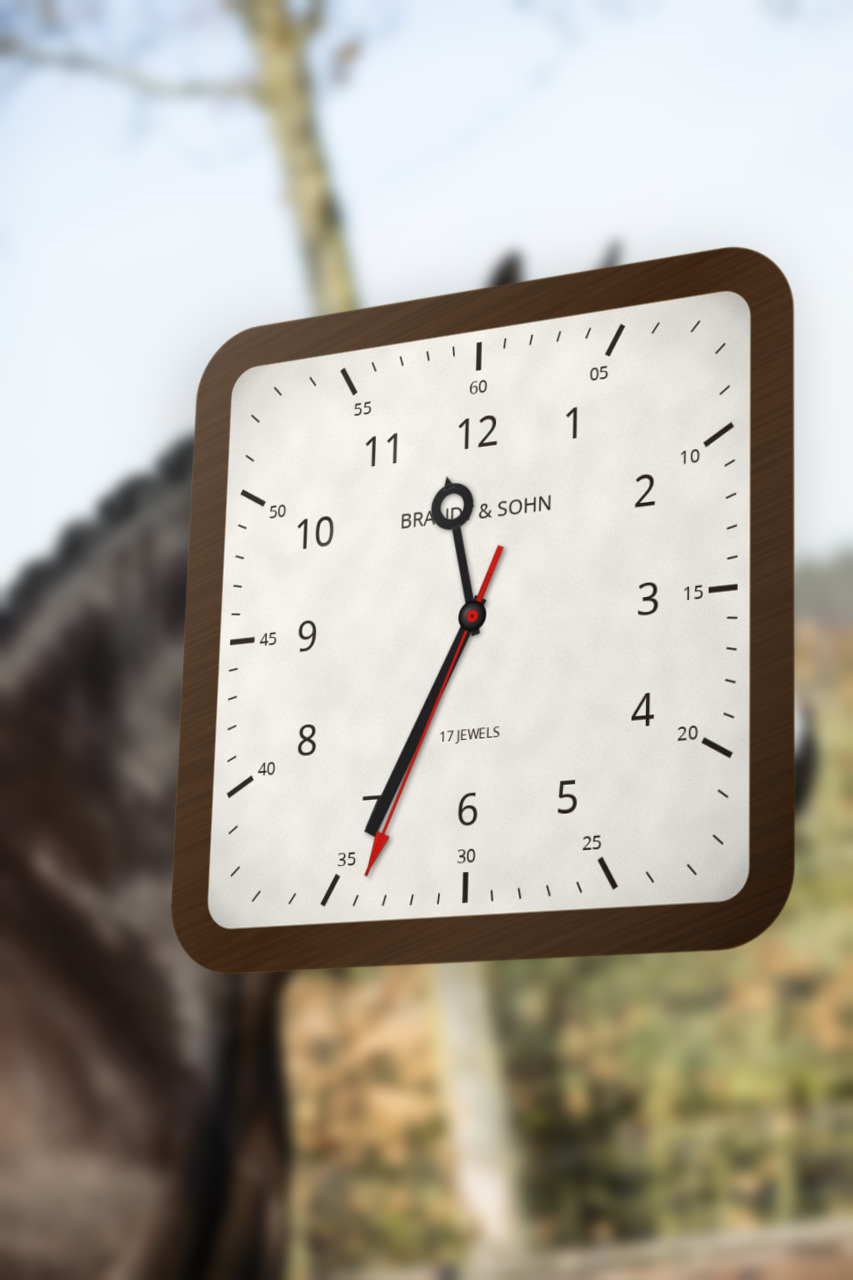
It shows {"hour": 11, "minute": 34, "second": 34}
